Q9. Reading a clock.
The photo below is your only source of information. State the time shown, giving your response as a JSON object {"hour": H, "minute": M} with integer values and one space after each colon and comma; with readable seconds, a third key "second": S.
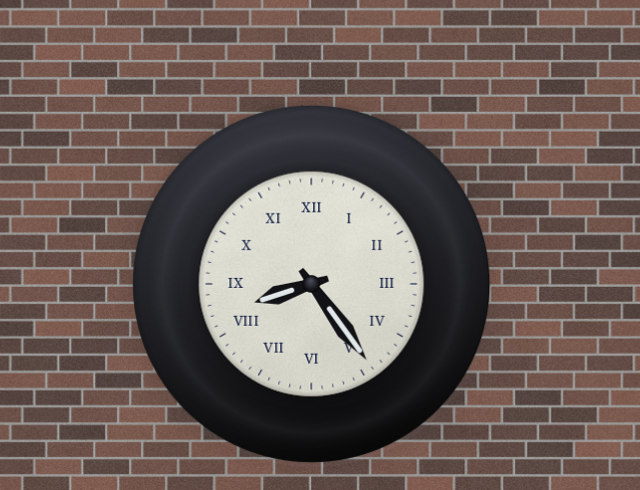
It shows {"hour": 8, "minute": 24}
